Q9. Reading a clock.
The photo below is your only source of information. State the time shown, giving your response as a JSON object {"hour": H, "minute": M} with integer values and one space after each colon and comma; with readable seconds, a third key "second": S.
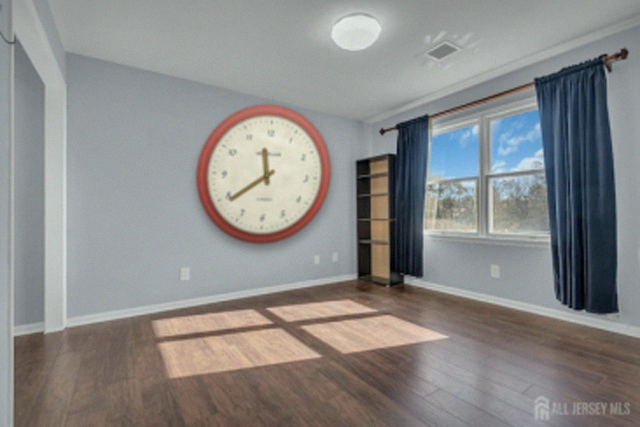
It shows {"hour": 11, "minute": 39}
